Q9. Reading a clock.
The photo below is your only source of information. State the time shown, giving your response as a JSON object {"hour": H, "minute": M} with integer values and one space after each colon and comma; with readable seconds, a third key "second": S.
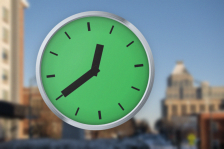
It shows {"hour": 12, "minute": 40}
